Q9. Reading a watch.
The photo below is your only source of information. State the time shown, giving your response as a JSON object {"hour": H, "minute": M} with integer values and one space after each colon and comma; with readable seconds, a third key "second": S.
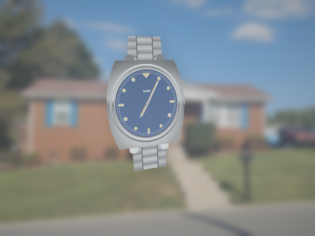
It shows {"hour": 7, "minute": 5}
